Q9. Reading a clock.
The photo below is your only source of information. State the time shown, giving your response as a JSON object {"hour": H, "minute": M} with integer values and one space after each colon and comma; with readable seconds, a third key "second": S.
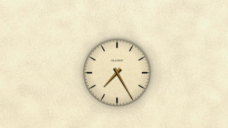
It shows {"hour": 7, "minute": 25}
